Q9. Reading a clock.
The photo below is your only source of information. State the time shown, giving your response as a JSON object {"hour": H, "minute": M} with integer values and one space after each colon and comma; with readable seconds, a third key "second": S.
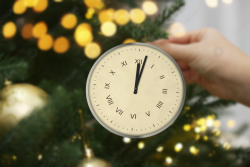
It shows {"hour": 12, "minute": 2}
